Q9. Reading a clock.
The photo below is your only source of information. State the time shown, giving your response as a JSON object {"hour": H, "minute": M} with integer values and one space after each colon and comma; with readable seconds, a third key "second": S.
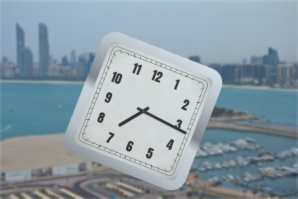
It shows {"hour": 7, "minute": 16}
